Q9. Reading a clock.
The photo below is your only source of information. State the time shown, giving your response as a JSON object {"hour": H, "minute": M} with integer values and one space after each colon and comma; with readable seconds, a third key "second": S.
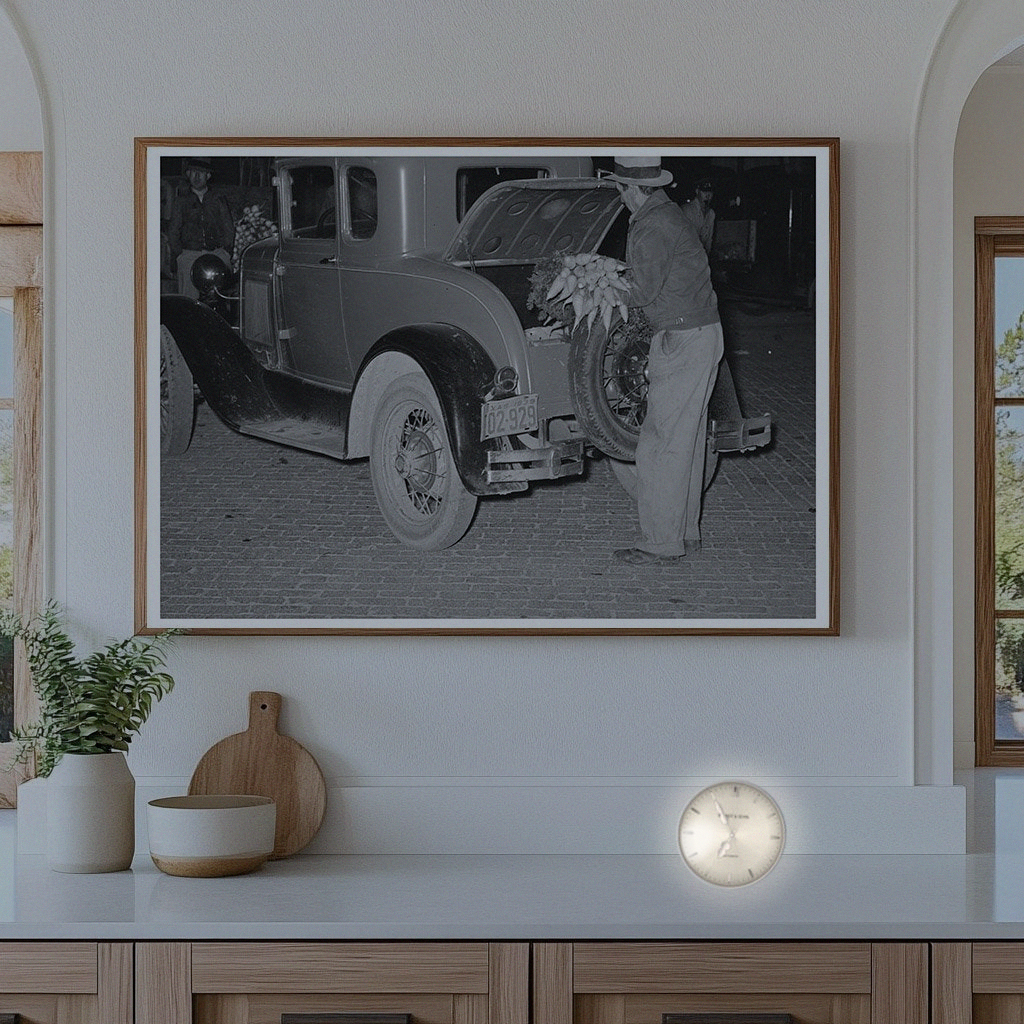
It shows {"hour": 6, "minute": 55}
